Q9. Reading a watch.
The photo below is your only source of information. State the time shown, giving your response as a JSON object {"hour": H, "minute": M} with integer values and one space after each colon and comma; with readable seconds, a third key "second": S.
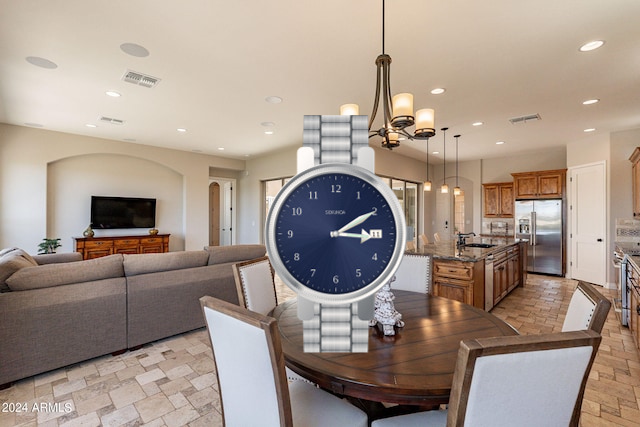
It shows {"hour": 3, "minute": 10}
